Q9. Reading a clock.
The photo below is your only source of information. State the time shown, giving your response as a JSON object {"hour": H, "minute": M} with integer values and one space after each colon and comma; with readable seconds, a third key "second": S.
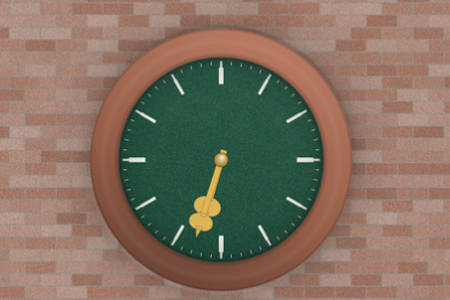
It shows {"hour": 6, "minute": 33}
